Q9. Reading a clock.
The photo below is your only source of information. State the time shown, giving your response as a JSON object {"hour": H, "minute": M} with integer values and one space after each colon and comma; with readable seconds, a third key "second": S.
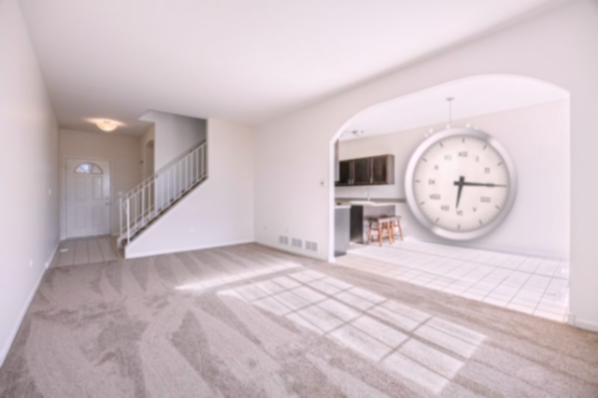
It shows {"hour": 6, "minute": 15}
